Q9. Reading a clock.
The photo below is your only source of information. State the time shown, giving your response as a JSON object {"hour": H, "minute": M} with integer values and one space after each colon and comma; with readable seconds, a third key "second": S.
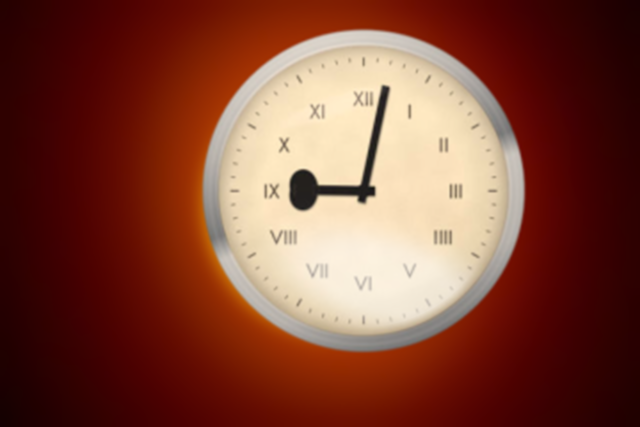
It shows {"hour": 9, "minute": 2}
